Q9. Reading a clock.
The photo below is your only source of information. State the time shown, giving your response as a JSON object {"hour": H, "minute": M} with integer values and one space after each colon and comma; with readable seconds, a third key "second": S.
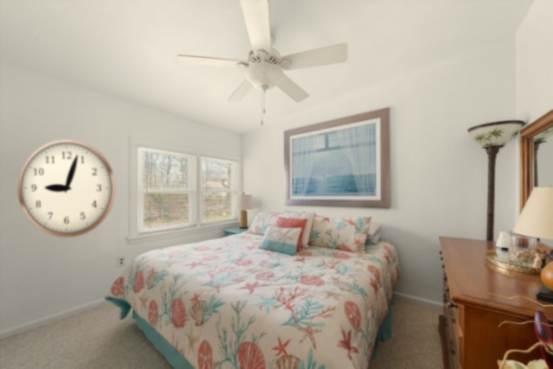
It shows {"hour": 9, "minute": 3}
